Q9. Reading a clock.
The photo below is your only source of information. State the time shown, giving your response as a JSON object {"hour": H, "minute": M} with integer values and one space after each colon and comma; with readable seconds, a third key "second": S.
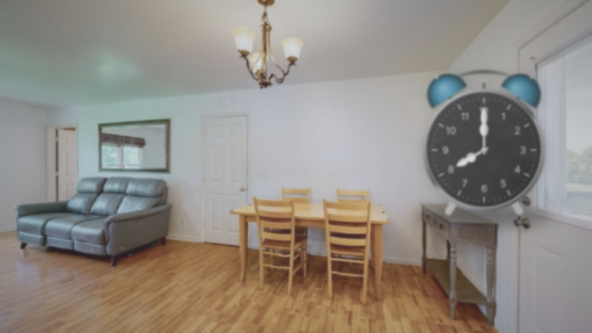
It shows {"hour": 8, "minute": 0}
